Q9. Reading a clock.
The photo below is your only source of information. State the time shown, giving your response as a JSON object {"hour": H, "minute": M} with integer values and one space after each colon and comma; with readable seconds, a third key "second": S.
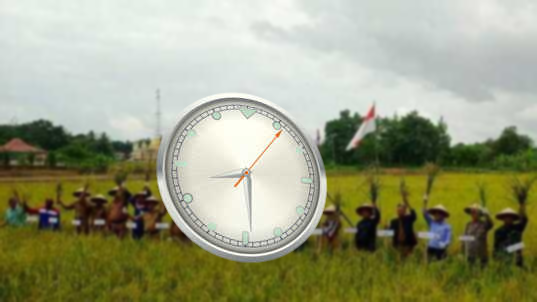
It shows {"hour": 8, "minute": 29, "second": 6}
